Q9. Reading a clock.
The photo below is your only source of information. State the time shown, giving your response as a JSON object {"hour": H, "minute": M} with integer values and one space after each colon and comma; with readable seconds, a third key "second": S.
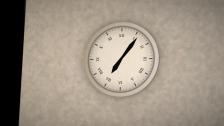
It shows {"hour": 7, "minute": 6}
